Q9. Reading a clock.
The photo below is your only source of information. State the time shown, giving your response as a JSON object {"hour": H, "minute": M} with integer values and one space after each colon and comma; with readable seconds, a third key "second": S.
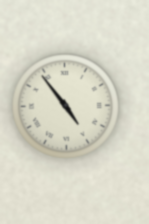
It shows {"hour": 4, "minute": 54}
